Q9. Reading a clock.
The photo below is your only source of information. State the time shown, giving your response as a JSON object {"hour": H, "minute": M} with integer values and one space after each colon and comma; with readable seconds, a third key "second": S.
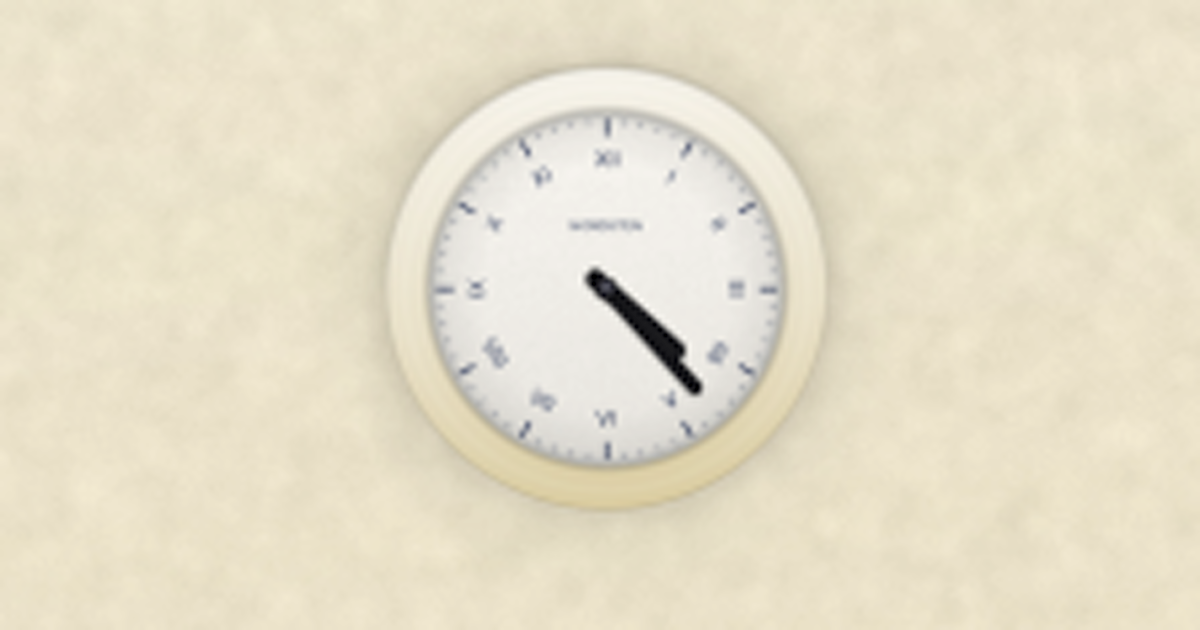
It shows {"hour": 4, "minute": 23}
